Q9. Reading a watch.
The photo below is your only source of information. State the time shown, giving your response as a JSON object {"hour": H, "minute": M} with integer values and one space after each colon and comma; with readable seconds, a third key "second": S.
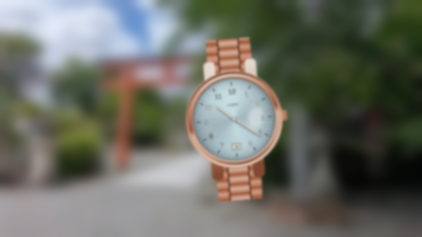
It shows {"hour": 10, "minute": 21}
